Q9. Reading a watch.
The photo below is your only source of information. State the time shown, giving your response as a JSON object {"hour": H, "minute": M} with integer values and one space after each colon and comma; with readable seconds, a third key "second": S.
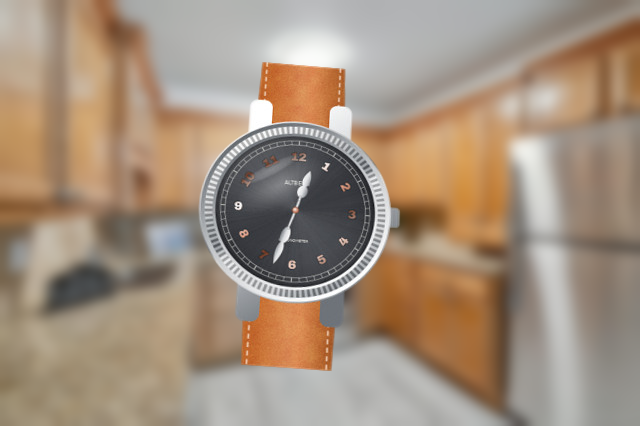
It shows {"hour": 12, "minute": 33}
